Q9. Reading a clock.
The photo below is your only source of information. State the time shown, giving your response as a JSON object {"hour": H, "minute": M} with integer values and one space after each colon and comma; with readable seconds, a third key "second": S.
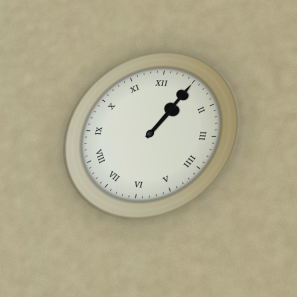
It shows {"hour": 1, "minute": 5}
